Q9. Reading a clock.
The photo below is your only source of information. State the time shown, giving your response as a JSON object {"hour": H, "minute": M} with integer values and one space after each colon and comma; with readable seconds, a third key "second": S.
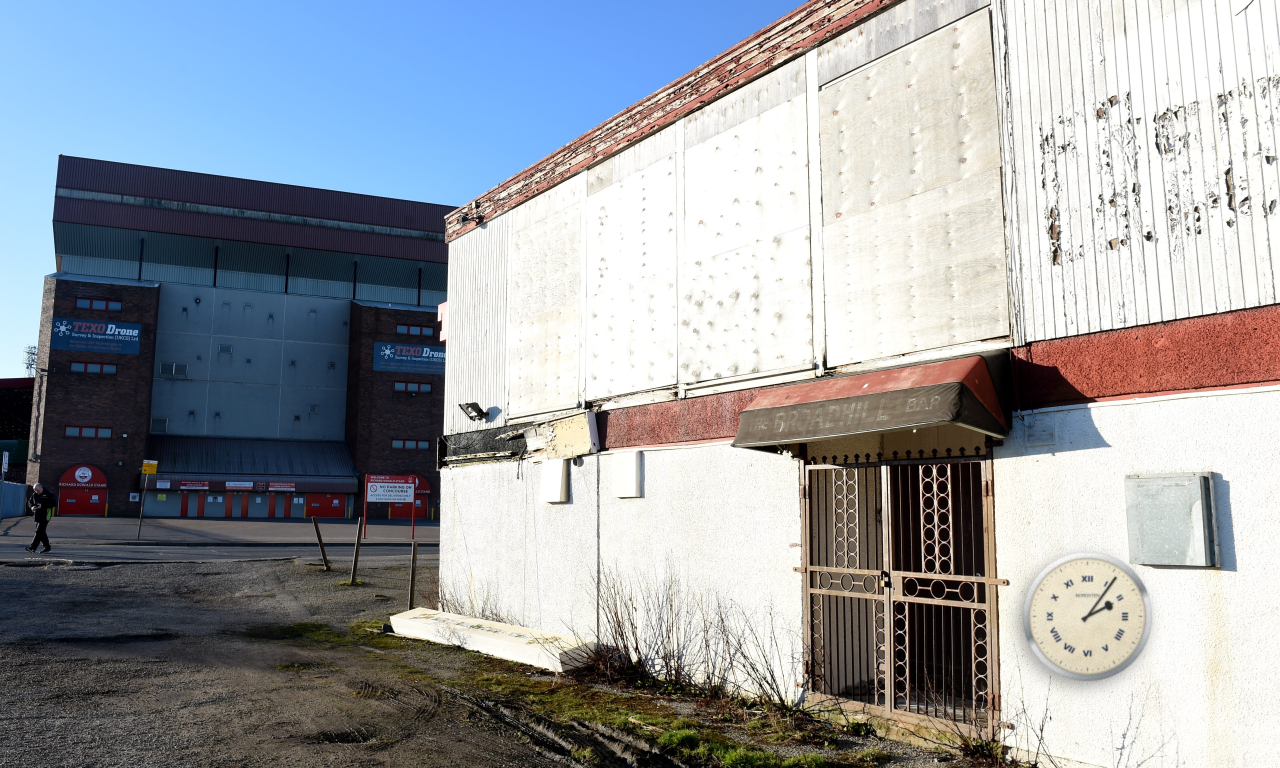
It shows {"hour": 2, "minute": 6}
